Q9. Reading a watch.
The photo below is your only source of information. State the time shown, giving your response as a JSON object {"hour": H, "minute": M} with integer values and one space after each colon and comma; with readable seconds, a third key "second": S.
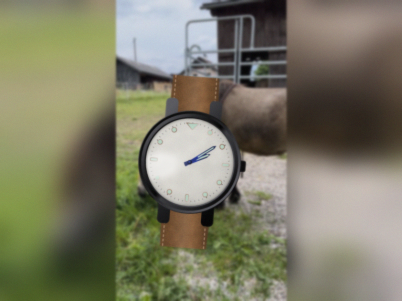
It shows {"hour": 2, "minute": 9}
